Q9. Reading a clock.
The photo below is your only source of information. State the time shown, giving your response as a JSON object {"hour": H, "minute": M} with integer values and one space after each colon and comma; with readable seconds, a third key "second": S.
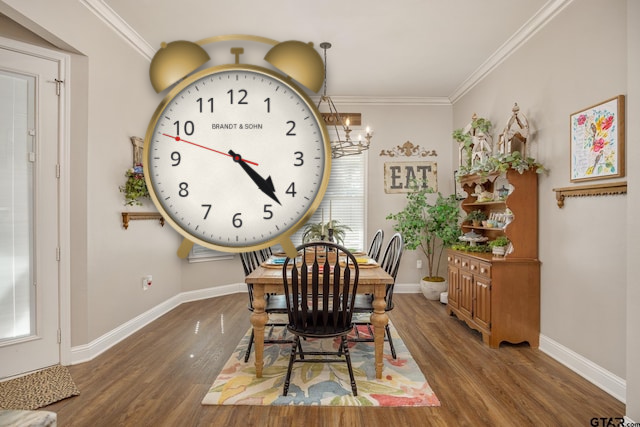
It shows {"hour": 4, "minute": 22, "second": 48}
